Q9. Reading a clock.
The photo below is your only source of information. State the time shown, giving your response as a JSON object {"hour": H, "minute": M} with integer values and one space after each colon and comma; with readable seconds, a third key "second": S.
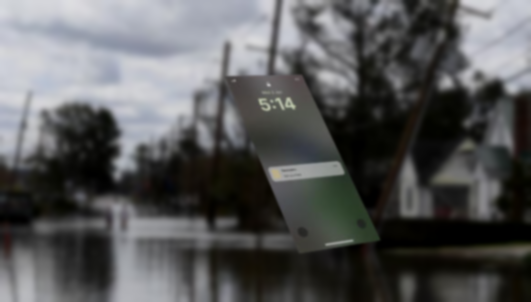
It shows {"hour": 5, "minute": 14}
